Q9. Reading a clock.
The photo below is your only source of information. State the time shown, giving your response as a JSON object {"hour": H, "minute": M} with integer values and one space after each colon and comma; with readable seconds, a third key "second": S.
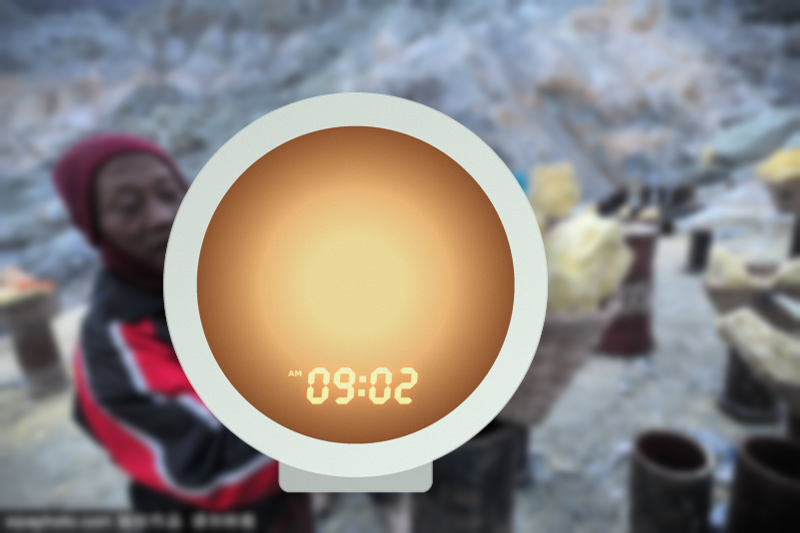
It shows {"hour": 9, "minute": 2}
